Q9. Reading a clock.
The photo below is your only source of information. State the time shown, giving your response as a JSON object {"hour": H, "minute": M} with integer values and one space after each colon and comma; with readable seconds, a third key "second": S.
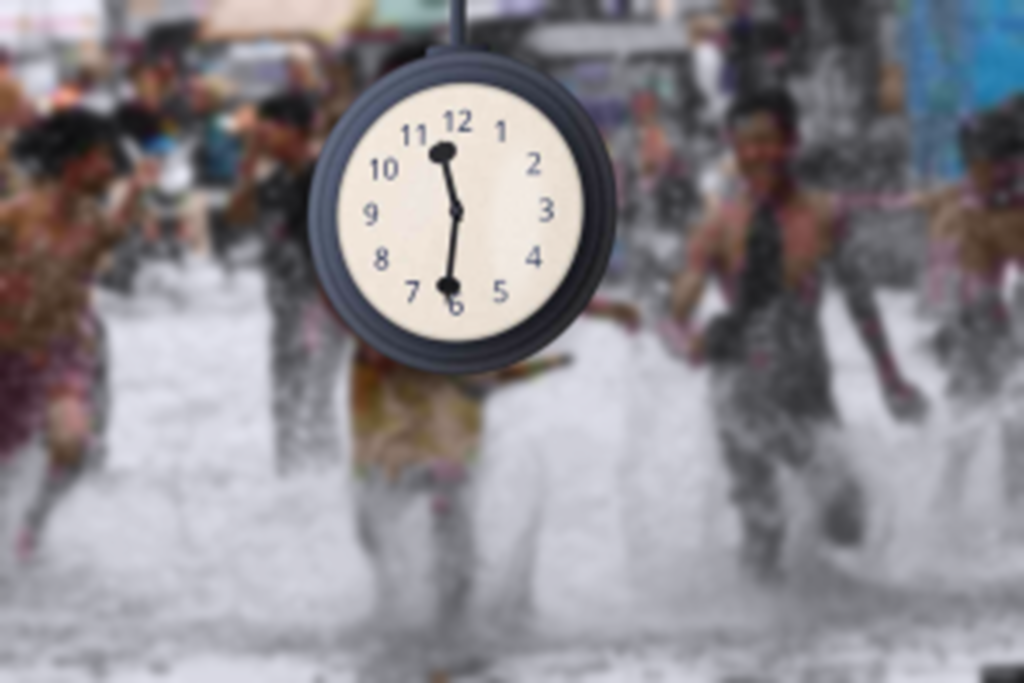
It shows {"hour": 11, "minute": 31}
